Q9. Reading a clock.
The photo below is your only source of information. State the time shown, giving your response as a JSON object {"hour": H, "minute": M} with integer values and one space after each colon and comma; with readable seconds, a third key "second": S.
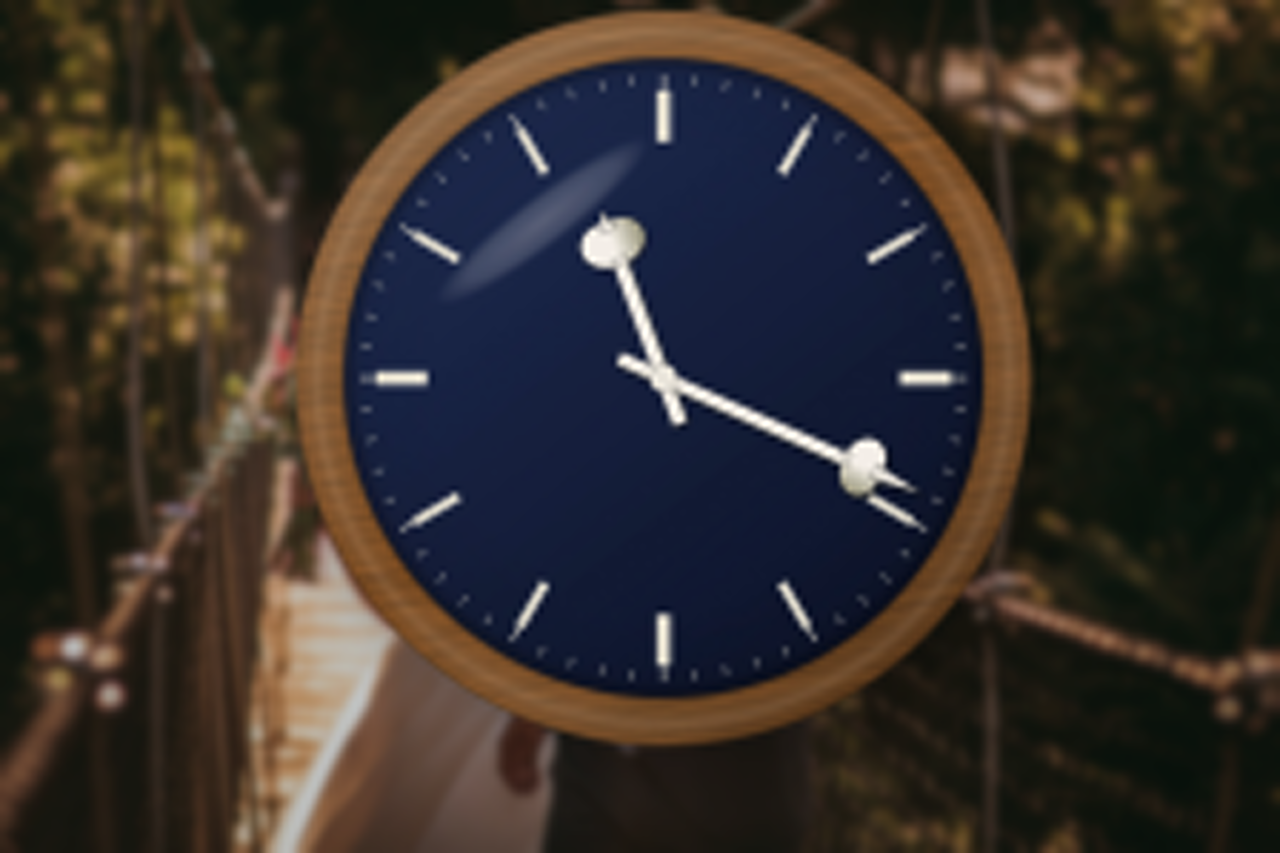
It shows {"hour": 11, "minute": 19}
